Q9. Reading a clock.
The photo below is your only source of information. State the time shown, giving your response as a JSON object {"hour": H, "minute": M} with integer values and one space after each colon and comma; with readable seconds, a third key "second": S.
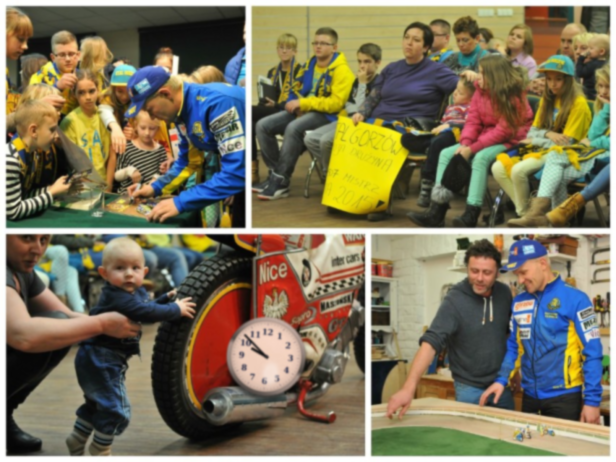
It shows {"hour": 9, "minute": 52}
